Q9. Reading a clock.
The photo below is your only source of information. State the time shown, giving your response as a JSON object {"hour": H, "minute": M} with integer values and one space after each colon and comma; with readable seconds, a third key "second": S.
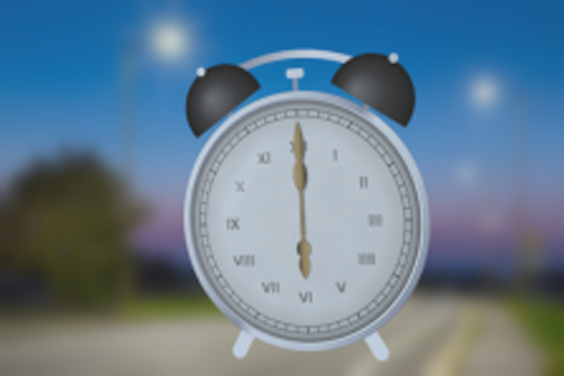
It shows {"hour": 6, "minute": 0}
